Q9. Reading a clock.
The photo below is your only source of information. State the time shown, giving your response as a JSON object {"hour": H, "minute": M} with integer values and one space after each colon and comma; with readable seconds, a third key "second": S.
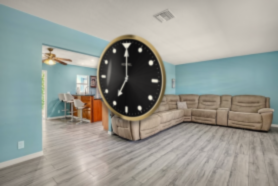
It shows {"hour": 7, "minute": 0}
